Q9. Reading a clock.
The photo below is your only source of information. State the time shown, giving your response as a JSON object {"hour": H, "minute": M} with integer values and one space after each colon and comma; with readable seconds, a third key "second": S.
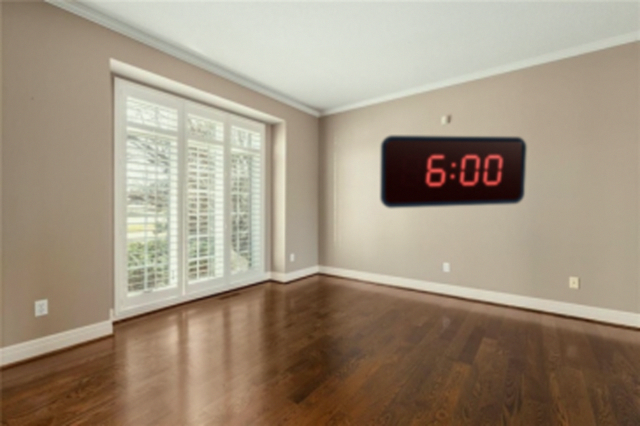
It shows {"hour": 6, "minute": 0}
